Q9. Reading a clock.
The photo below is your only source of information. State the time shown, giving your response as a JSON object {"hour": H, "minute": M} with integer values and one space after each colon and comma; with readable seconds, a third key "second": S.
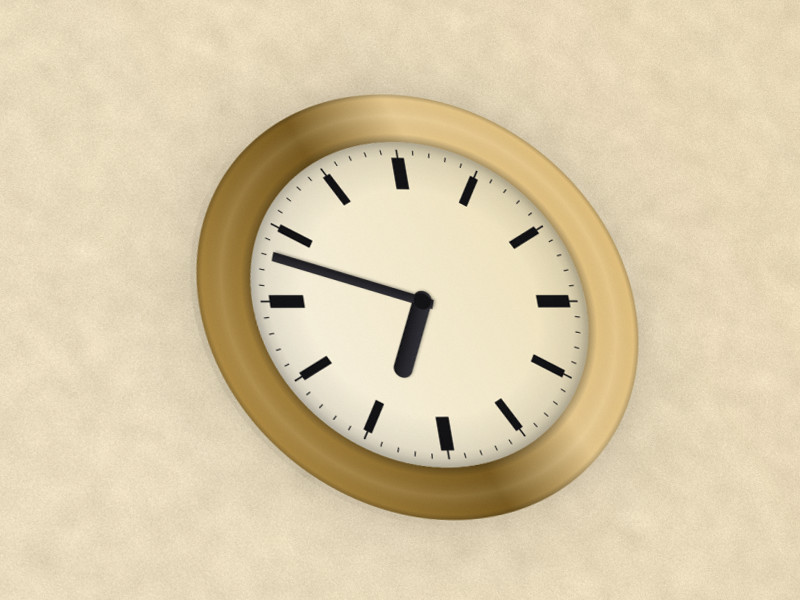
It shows {"hour": 6, "minute": 48}
